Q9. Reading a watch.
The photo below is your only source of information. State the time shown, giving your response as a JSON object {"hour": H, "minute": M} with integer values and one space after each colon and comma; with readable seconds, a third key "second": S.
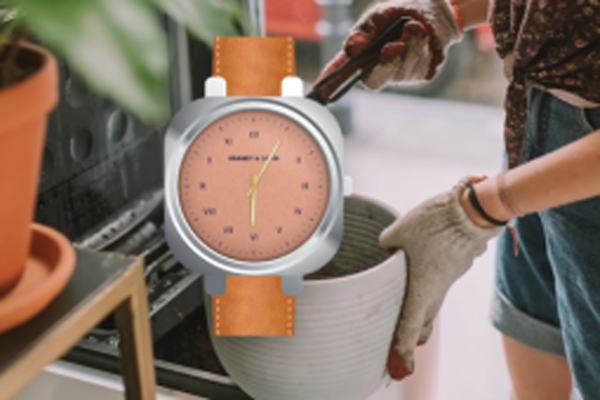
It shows {"hour": 6, "minute": 5}
